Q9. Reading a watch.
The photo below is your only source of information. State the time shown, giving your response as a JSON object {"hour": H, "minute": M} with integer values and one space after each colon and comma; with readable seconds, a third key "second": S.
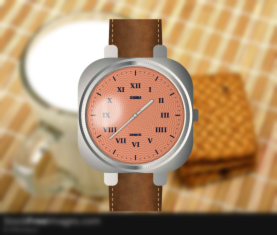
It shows {"hour": 1, "minute": 38}
